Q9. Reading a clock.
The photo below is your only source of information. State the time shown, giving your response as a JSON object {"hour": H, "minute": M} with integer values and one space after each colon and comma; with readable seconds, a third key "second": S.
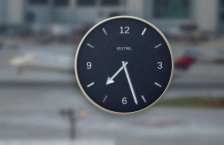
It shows {"hour": 7, "minute": 27}
